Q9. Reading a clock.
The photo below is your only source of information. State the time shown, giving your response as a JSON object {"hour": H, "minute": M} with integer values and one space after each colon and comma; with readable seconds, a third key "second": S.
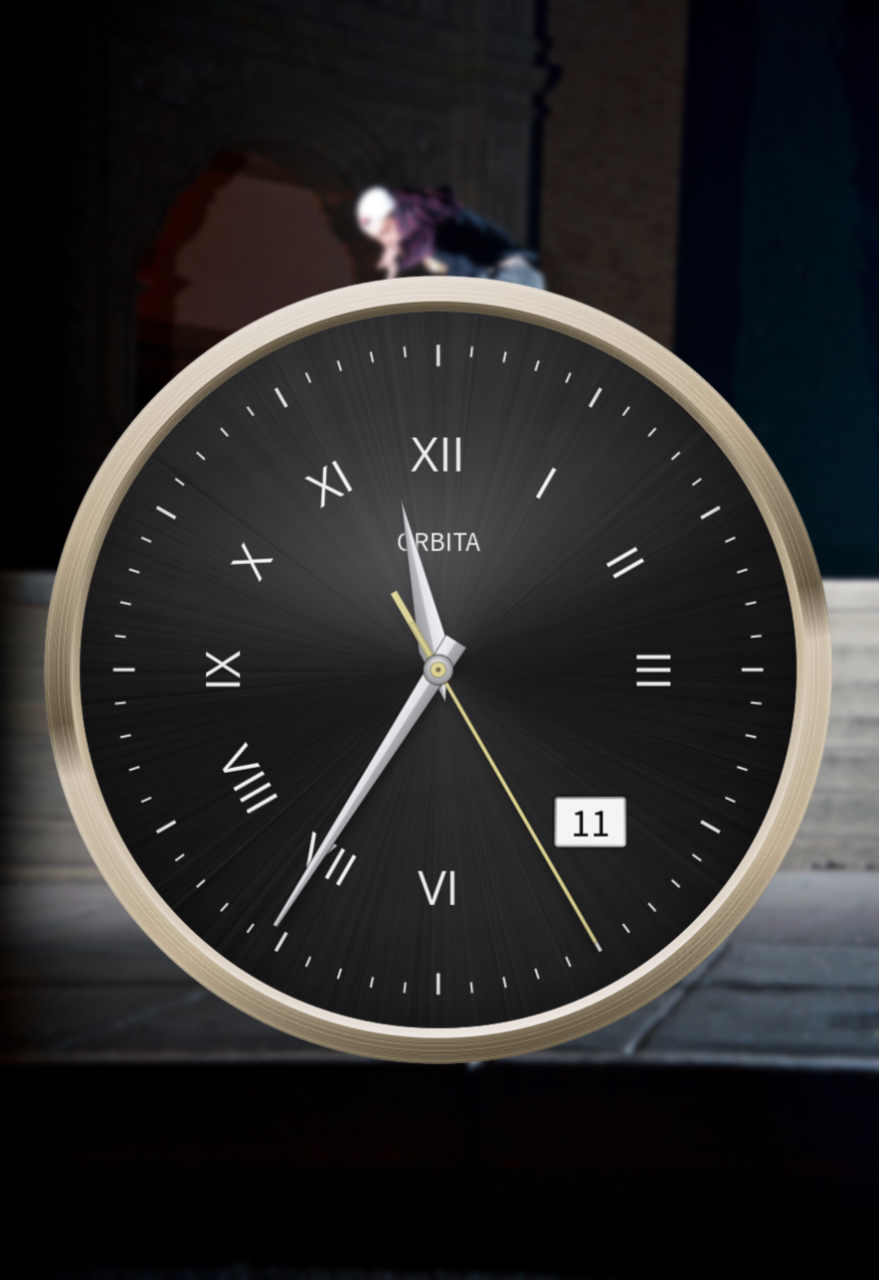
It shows {"hour": 11, "minute": 35, "second": 25}
